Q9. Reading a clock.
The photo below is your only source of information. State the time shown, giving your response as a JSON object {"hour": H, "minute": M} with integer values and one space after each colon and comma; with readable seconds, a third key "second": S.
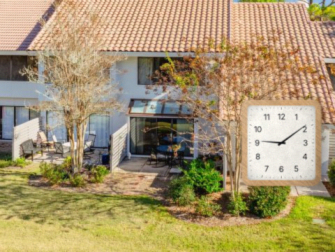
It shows {"hour": 9, "minute": 9}
